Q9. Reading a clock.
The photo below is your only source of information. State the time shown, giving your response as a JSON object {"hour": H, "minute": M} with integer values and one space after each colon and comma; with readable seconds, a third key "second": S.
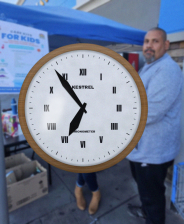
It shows {"hour": 6, "minute": 54}
